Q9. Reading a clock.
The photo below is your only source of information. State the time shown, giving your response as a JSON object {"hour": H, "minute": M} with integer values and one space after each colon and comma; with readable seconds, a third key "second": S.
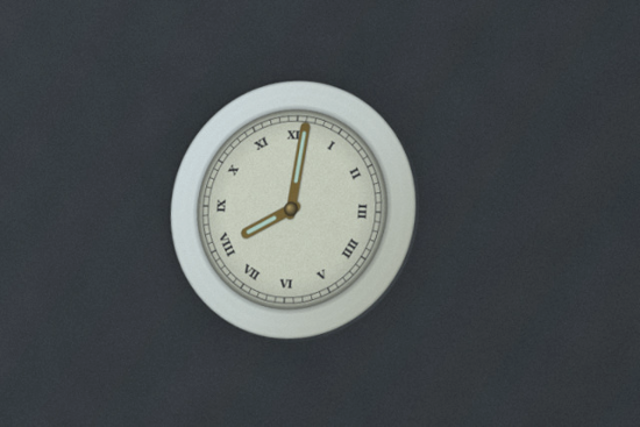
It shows {"hour": 8, "minute": 1}
